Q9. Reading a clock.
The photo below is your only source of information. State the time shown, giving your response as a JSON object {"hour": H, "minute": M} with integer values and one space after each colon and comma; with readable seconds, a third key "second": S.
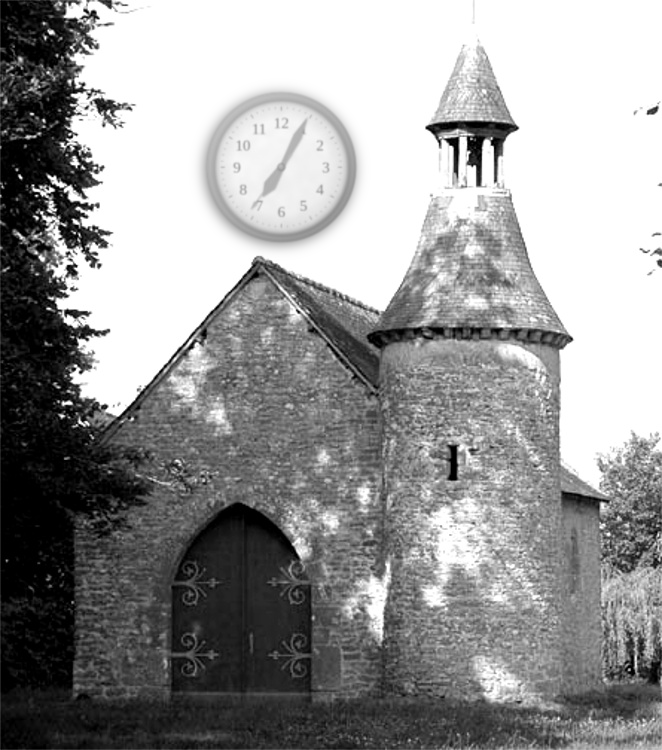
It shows {"hour": 7, "minute": 4, "second": 36}
